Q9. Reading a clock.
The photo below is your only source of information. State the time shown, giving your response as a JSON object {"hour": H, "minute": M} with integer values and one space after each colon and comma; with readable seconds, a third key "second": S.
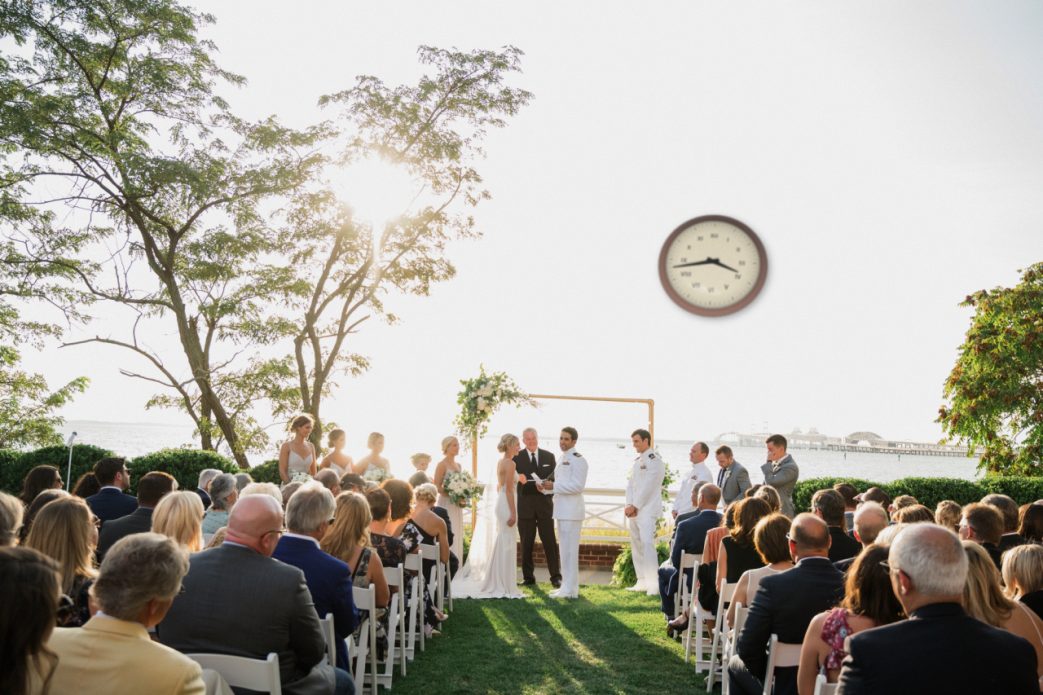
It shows {"hour": 3, "minute": 43}
